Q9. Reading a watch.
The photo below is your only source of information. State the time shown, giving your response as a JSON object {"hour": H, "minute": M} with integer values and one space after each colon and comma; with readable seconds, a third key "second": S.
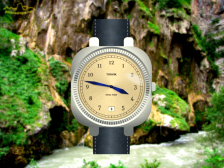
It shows {"hour": 3, "minute": 47}
